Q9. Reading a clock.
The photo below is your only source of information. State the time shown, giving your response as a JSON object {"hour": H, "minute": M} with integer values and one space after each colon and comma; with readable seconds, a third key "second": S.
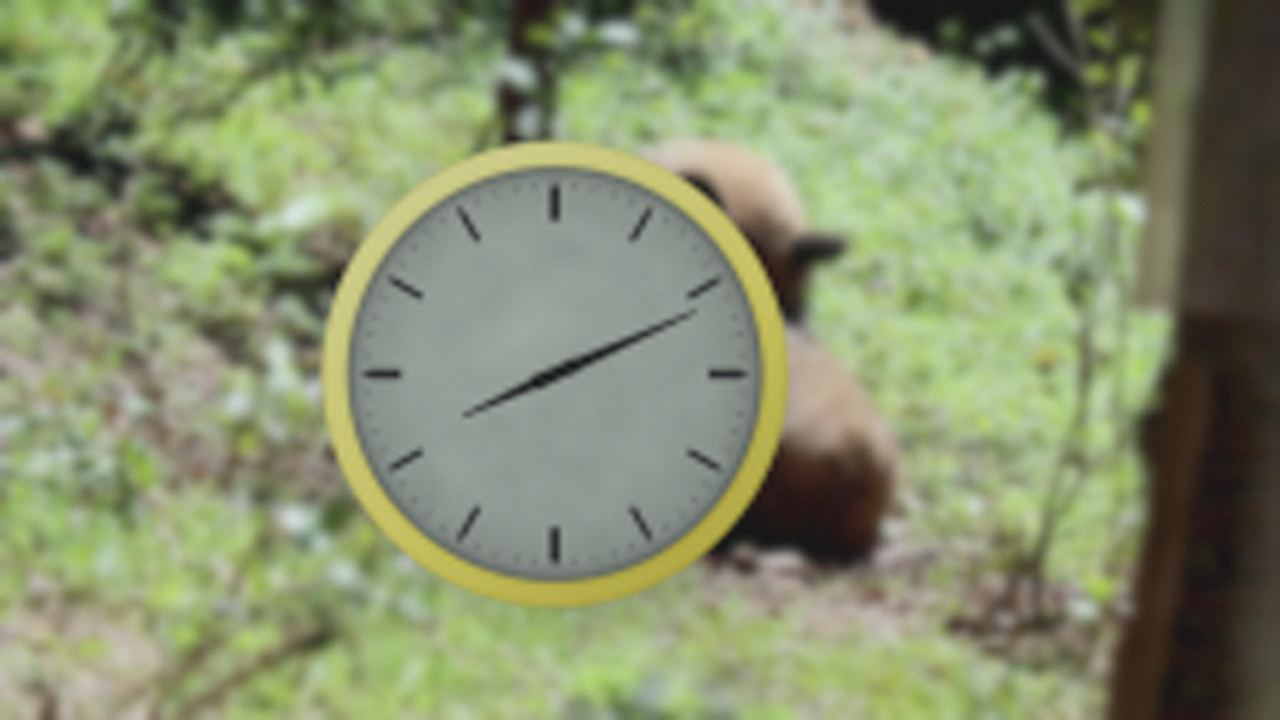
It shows {"hour": 8, "minute": 11}
